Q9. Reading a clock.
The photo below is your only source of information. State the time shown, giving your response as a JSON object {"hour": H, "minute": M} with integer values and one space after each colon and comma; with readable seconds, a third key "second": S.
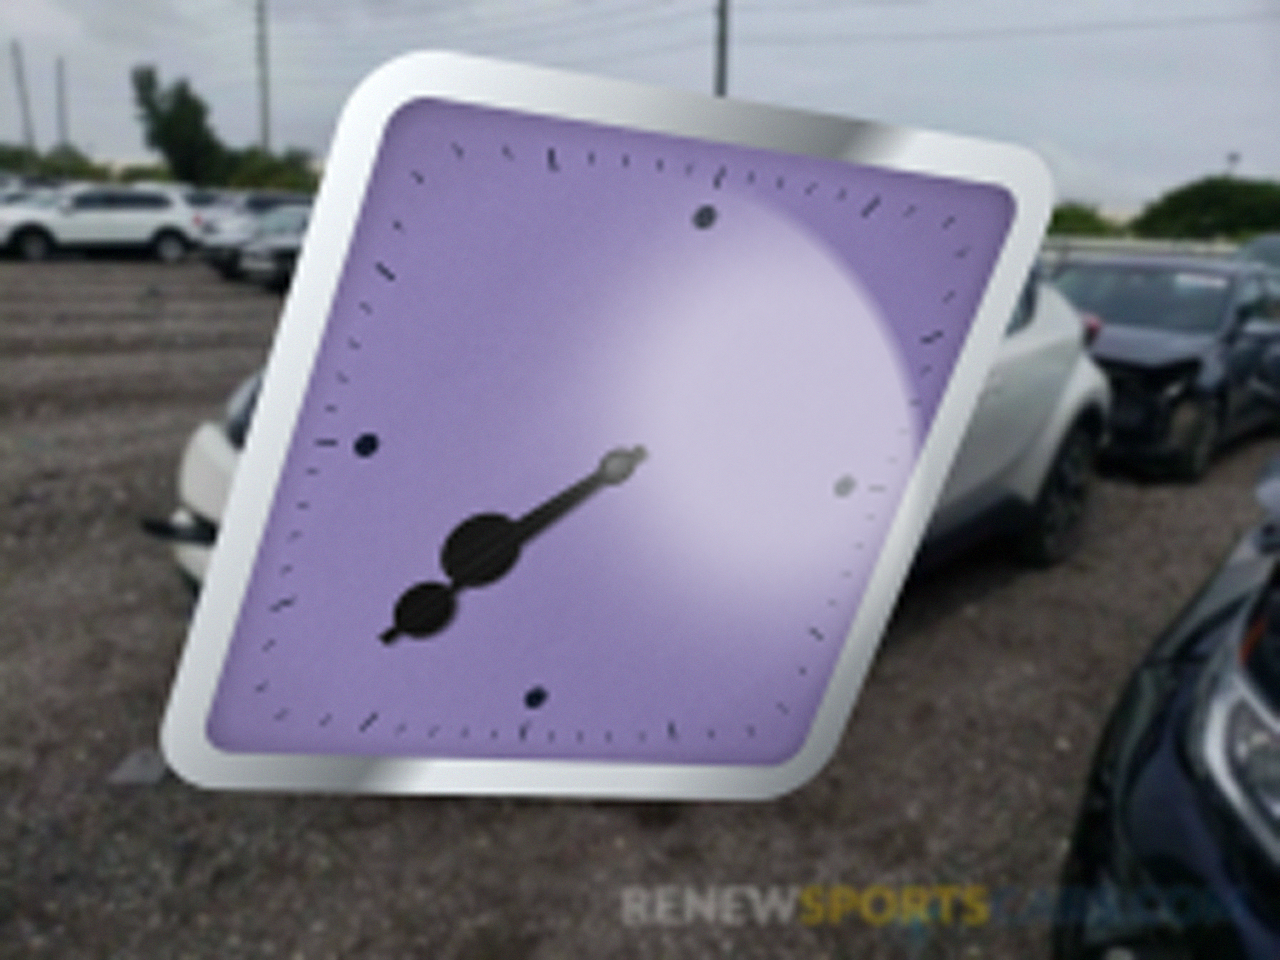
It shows {"hour": 7, "minute": 37}
